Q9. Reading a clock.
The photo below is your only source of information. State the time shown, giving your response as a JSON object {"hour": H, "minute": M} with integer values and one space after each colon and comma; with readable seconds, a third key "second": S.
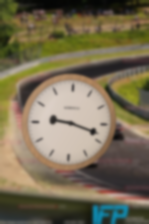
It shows {"hour": 9, "minute": 18}
